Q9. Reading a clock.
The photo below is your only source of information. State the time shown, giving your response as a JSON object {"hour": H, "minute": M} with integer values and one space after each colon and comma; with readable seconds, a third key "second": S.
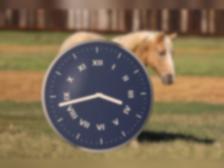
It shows {"hour": 3, "minute": 43}
